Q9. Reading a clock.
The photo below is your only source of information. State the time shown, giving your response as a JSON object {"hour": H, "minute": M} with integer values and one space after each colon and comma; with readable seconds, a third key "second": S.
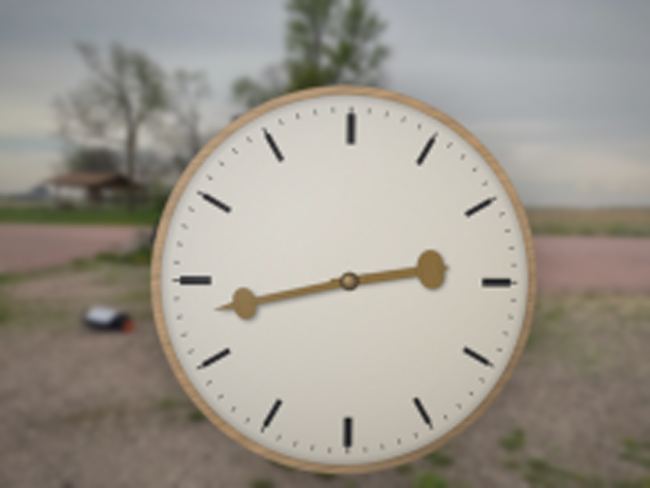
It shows {"hour": 2, "minute": 43}
